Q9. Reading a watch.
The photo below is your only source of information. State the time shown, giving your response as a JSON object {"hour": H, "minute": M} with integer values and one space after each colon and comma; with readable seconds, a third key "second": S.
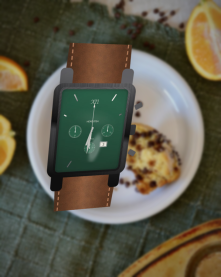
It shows {"hour": 6, "minute": 31}
